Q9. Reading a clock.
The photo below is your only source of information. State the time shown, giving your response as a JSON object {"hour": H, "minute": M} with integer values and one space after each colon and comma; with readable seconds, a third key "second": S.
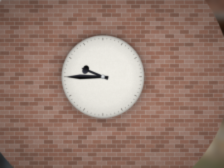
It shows {"hour": 9, "minute": 45}
